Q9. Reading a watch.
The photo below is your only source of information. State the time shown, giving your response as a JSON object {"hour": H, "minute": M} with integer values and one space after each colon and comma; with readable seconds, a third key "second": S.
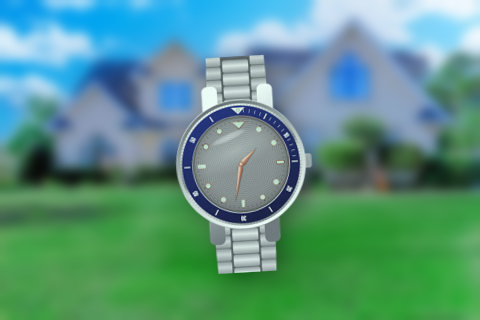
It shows {"hour": 1, "minute": 32}
